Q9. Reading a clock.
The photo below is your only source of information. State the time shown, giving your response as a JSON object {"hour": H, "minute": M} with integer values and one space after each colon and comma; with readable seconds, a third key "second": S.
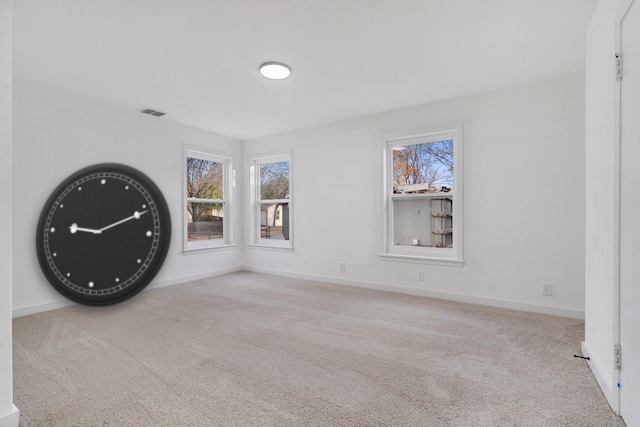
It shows {"hour": 9, "minute": 11}
